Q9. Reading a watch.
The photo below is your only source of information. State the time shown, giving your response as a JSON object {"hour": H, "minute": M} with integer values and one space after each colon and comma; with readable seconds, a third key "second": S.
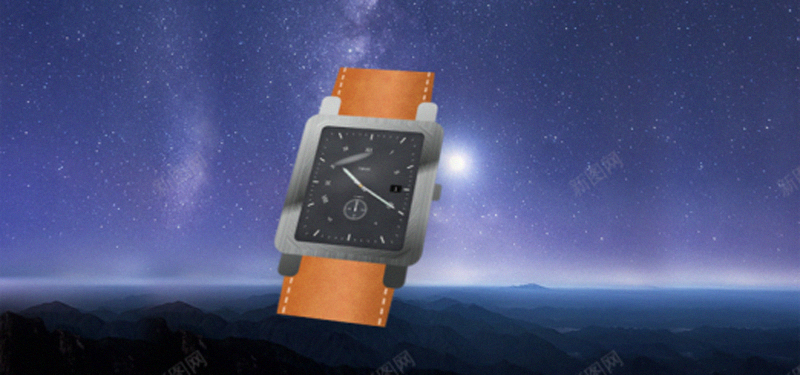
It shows {"hour": 10, "minute": 20}
